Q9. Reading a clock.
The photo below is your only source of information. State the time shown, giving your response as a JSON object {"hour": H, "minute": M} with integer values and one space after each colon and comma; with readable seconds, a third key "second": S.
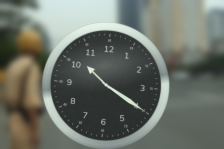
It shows {"hour": 10, "minute": 20}
